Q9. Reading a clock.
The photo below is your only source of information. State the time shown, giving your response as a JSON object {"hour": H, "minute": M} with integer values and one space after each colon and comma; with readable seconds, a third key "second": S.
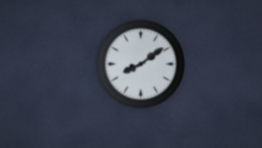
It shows {"hour": 8, "minute": 9}
